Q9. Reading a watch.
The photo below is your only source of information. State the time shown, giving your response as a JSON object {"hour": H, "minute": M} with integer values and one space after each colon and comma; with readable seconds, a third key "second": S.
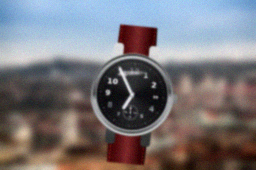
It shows {"hour": 6, "minute": 55}
